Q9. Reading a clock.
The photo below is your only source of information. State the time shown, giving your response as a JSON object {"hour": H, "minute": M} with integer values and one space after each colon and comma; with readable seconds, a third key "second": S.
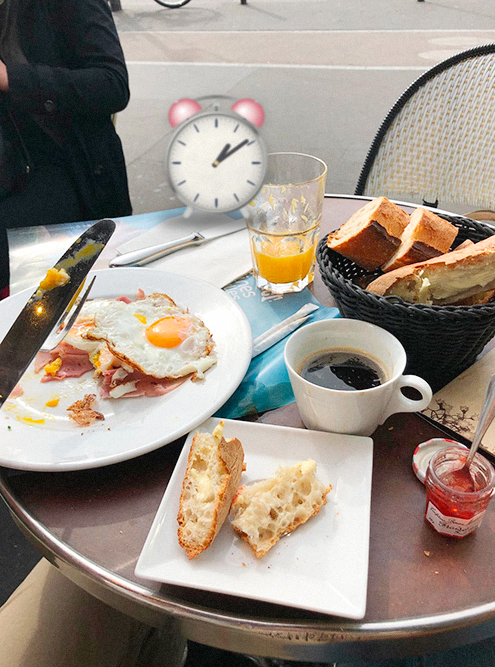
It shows {"hour": 1, "minute": 9}
